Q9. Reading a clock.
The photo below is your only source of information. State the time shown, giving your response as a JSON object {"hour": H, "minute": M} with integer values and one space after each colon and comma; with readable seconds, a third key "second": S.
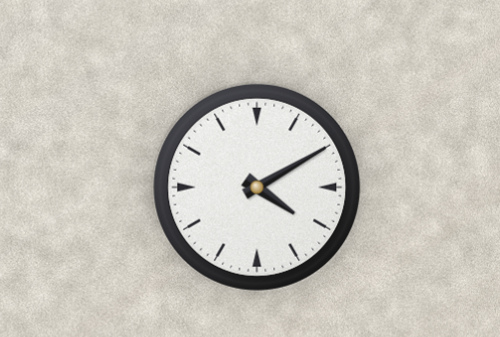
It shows {"hour": 4, "minute": 10}
